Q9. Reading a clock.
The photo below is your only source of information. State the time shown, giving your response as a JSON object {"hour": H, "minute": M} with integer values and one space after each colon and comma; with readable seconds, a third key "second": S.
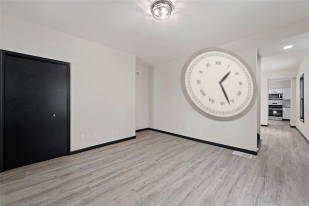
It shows {"hour": 1, "minute": 27}
